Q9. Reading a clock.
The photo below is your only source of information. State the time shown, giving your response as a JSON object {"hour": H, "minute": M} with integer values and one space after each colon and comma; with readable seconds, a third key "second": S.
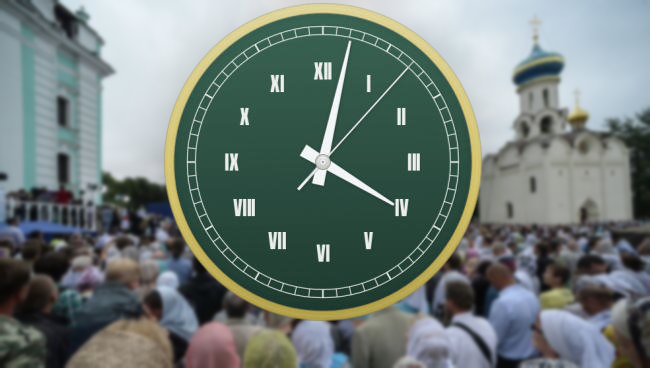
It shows {"hour": 4, "minute": 2, "second": 7}
